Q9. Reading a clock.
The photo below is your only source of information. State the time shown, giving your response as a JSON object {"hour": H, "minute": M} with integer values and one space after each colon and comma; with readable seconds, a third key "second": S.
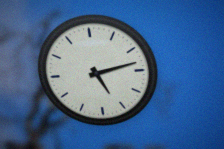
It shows {"hour": 5, "minute": 13}
